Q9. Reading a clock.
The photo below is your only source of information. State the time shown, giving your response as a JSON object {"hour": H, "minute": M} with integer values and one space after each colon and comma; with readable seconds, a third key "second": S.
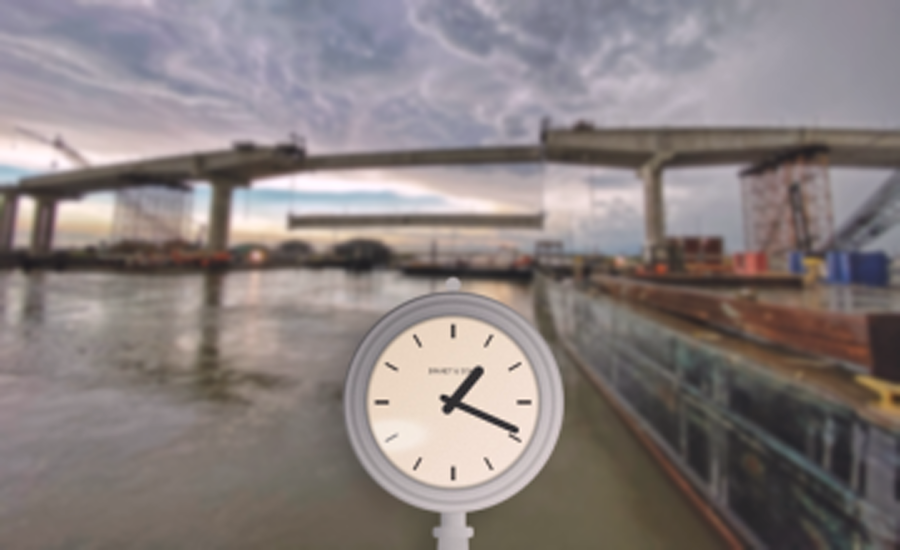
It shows {"hour": 1, "minute": 19}
